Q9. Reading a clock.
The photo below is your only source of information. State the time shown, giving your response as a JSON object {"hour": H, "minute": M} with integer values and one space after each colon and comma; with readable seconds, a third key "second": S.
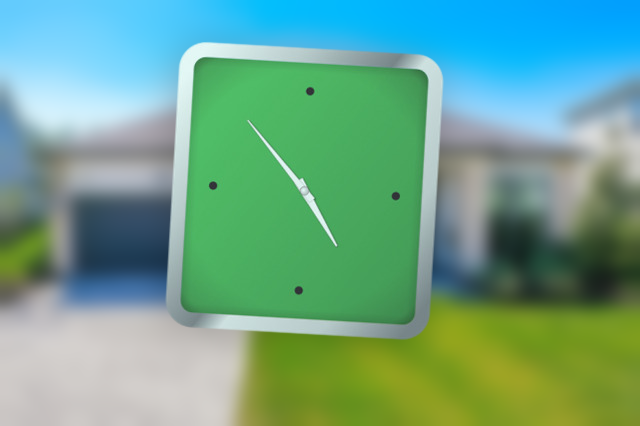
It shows {"hour": 4, "minute": 53}
